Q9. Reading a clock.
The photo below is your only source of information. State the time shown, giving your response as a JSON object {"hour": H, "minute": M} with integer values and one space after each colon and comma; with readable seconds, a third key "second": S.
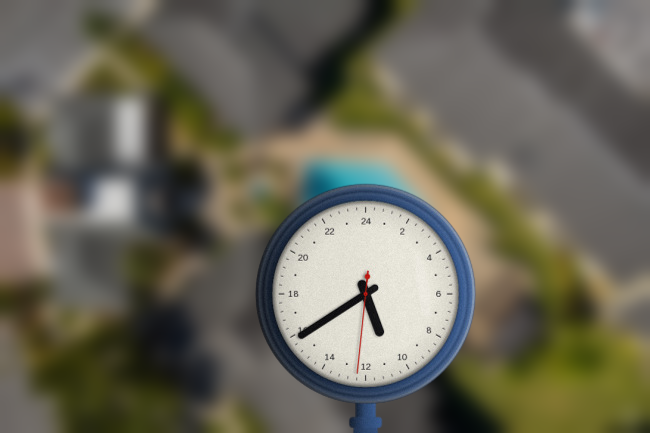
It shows {"hour": 10, "minute": 39, "second": 31}
